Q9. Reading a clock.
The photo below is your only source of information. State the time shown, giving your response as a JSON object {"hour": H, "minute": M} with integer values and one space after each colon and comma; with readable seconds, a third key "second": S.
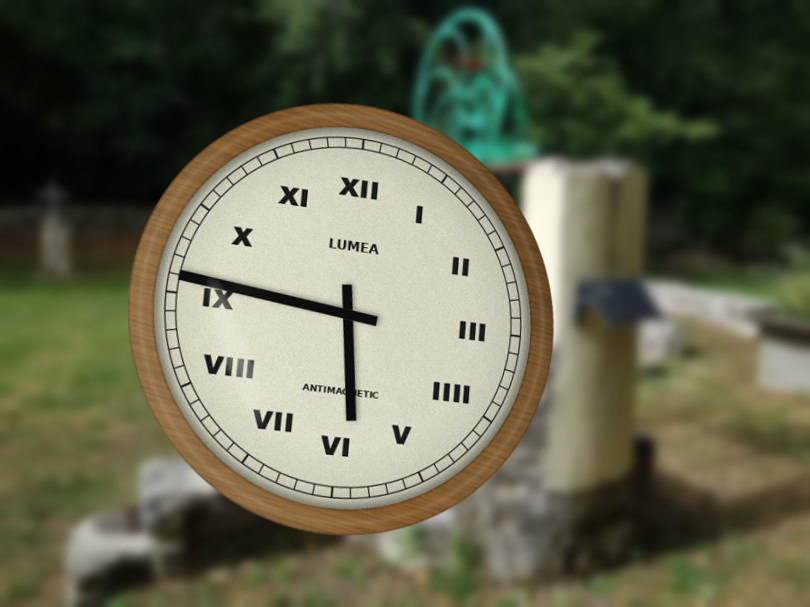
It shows {"hour": 5, "minute": 46}
